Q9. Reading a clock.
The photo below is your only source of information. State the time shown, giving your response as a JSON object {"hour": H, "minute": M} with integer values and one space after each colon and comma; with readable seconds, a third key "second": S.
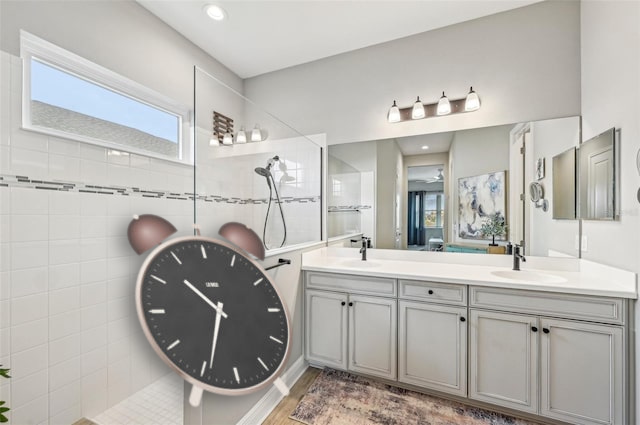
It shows {"hour": 10, "minute": 34}
